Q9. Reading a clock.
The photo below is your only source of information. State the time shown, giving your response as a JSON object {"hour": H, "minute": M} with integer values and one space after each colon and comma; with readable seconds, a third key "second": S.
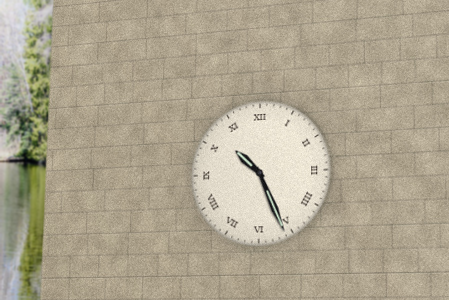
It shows {"hour": 10, "minute": 26}
